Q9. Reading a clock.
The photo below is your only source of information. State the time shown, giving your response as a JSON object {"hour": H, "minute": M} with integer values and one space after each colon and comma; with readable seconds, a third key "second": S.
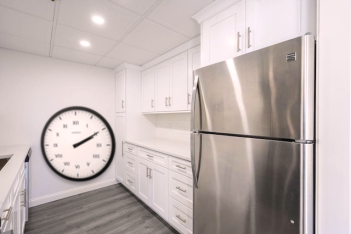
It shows {"hour": 2, "minute": 10}
